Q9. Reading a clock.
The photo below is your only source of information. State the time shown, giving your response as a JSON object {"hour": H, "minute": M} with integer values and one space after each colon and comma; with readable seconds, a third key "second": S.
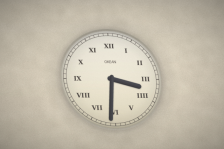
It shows {"hour": 3, "minute": 31}
